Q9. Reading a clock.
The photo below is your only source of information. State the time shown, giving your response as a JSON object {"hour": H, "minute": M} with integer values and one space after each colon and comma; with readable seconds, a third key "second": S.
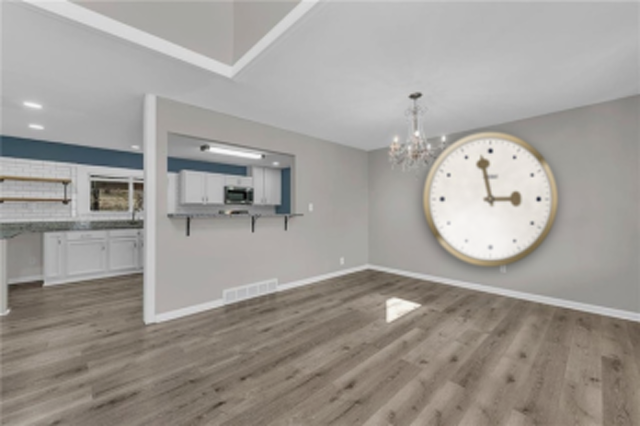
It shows {"hour": 2, "minute": 58}
